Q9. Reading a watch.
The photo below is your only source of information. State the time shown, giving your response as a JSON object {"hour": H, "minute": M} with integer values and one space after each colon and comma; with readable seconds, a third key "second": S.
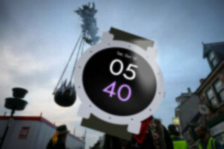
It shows {"hour": 5, "minute": 40}
